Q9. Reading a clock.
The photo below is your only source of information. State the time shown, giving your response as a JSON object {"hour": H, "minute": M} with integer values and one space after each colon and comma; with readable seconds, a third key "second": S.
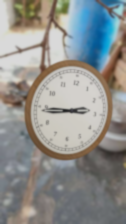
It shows {"hour": 2, "minute": 44}
